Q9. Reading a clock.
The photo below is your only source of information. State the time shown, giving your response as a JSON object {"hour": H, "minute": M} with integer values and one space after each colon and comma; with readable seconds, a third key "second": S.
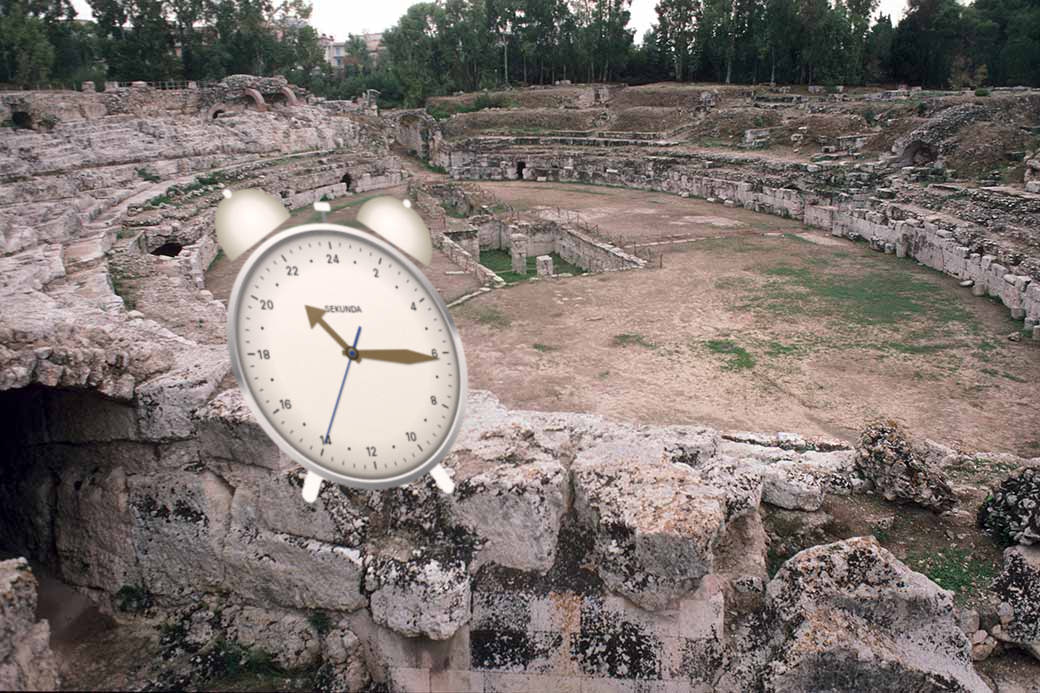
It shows {"hour": 21, "minute": 15, "second": 35}
